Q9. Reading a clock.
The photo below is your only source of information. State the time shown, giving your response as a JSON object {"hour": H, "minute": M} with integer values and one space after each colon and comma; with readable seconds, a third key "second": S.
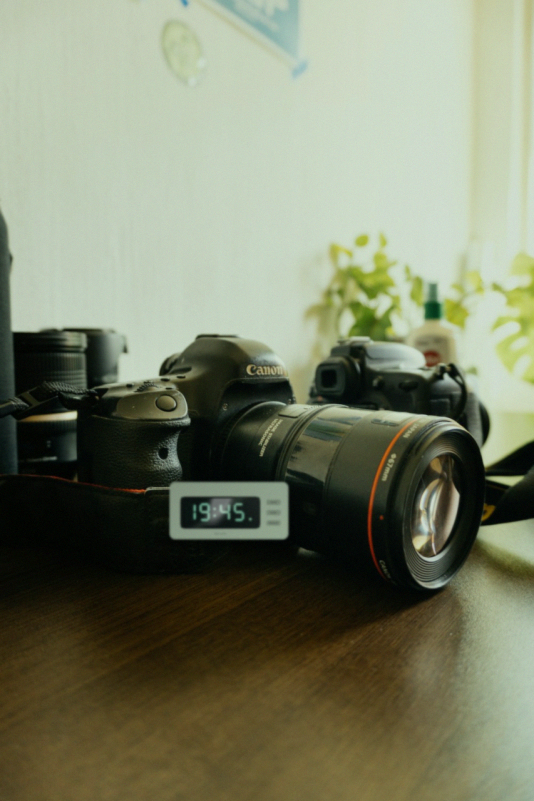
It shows {"hour": 19, "minute": 45}
